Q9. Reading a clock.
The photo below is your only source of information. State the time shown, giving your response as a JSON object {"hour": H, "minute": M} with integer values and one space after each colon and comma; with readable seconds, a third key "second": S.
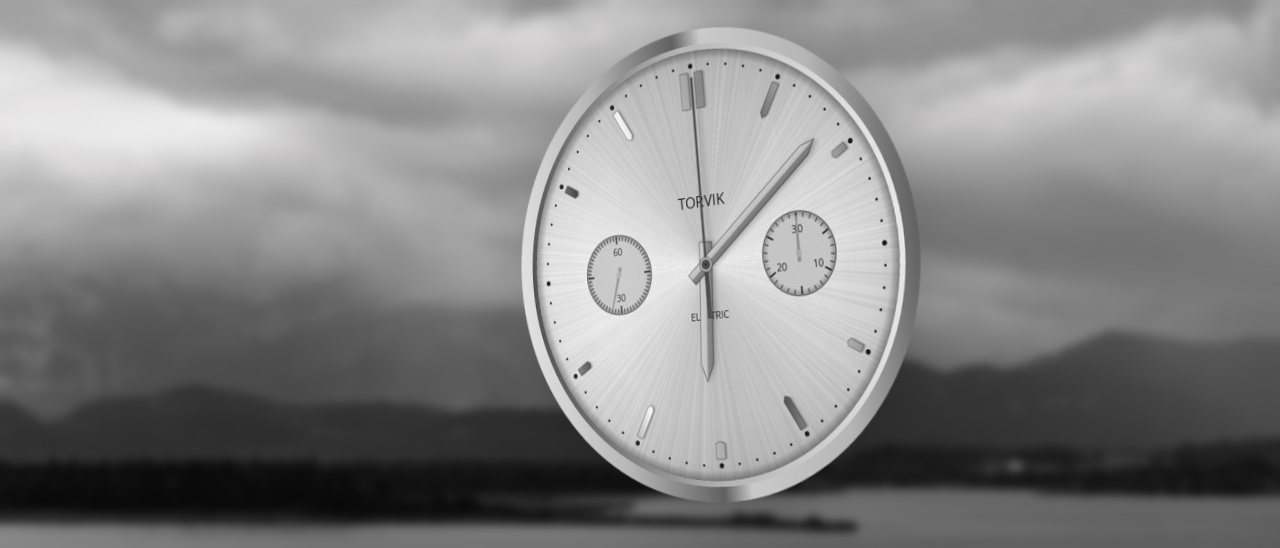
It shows {"hour": 6, "minute": 8, "second": 33}
